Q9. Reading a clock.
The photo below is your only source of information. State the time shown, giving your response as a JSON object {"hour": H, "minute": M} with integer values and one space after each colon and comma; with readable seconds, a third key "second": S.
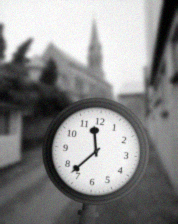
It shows {"hour": 11, "minute": 37}
